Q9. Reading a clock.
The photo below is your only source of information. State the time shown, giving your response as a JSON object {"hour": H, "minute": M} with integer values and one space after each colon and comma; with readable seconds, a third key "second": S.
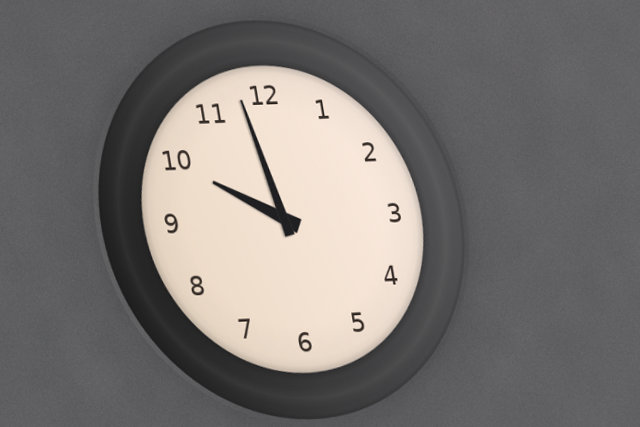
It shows {"hour": 9, "minute": 58}
